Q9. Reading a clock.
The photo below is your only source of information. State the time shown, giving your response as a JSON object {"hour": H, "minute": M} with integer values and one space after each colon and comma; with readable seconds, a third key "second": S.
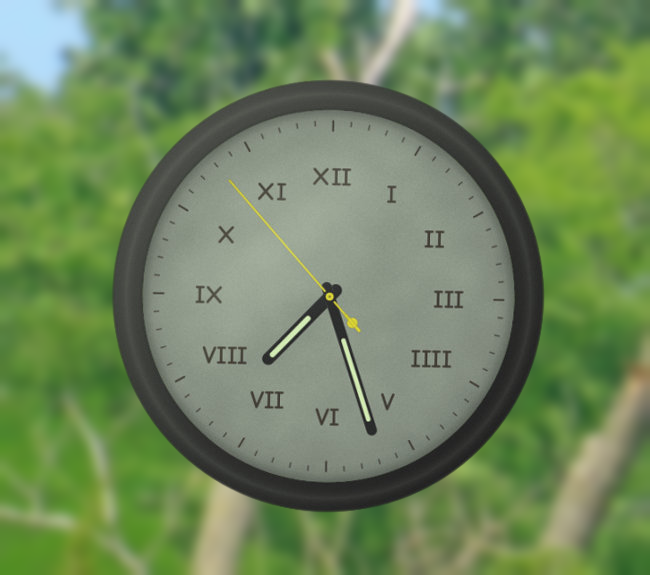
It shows {"hour": 7, "minute": 26, "second": 53}
